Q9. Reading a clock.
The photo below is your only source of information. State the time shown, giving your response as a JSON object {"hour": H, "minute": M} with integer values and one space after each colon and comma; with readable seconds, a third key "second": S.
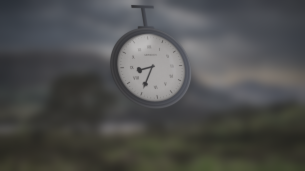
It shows {"hour": 8, "minute": 35}
